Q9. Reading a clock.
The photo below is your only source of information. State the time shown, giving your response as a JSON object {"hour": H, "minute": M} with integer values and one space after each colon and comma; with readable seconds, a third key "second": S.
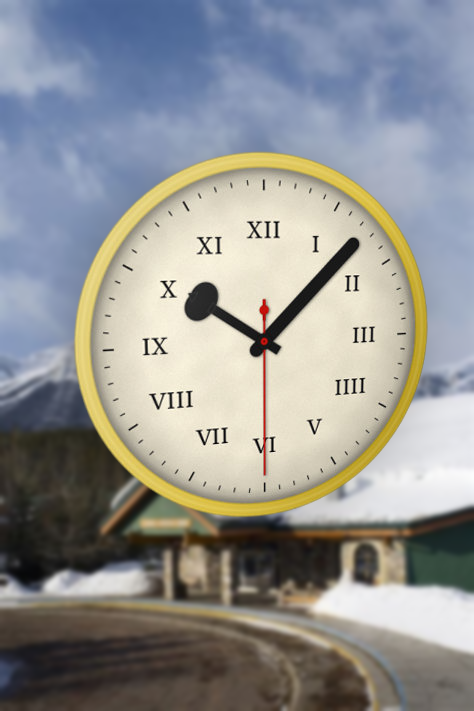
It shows {"hour": 10, "minute": 7, "second": 30}
